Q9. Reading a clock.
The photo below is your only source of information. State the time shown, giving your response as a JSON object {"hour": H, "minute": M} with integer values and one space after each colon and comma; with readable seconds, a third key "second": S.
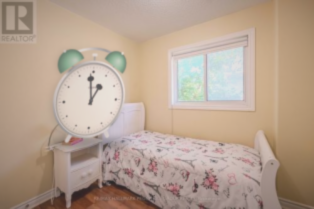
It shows {"hour": 12, "minute": 59}
